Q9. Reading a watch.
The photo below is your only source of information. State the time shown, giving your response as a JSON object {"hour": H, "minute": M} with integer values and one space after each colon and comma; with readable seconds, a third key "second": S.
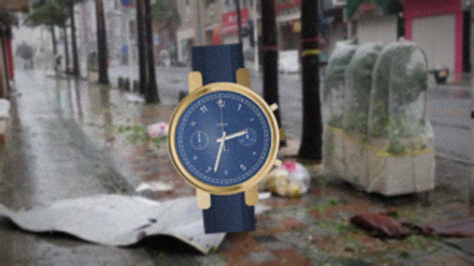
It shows {"hour": 2, "minute": 33}
